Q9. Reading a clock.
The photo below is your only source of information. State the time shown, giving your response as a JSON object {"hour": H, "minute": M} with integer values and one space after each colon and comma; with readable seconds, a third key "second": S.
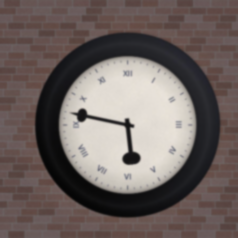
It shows {"hour": 5, "minute": 47}
